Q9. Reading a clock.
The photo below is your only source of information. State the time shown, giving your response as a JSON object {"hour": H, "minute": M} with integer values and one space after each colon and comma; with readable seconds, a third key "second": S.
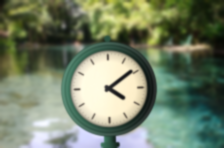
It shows {"hour": 4, "minute": 9}
